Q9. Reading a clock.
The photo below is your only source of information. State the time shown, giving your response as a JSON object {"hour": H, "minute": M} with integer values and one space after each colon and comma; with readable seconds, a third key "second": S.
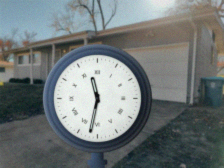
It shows {"hour": 11, "minute": 32}
